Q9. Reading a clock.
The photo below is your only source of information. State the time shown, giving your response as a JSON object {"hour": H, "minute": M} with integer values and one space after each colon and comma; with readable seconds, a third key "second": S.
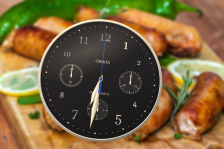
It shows {"hour": 6, "minute": 31}
